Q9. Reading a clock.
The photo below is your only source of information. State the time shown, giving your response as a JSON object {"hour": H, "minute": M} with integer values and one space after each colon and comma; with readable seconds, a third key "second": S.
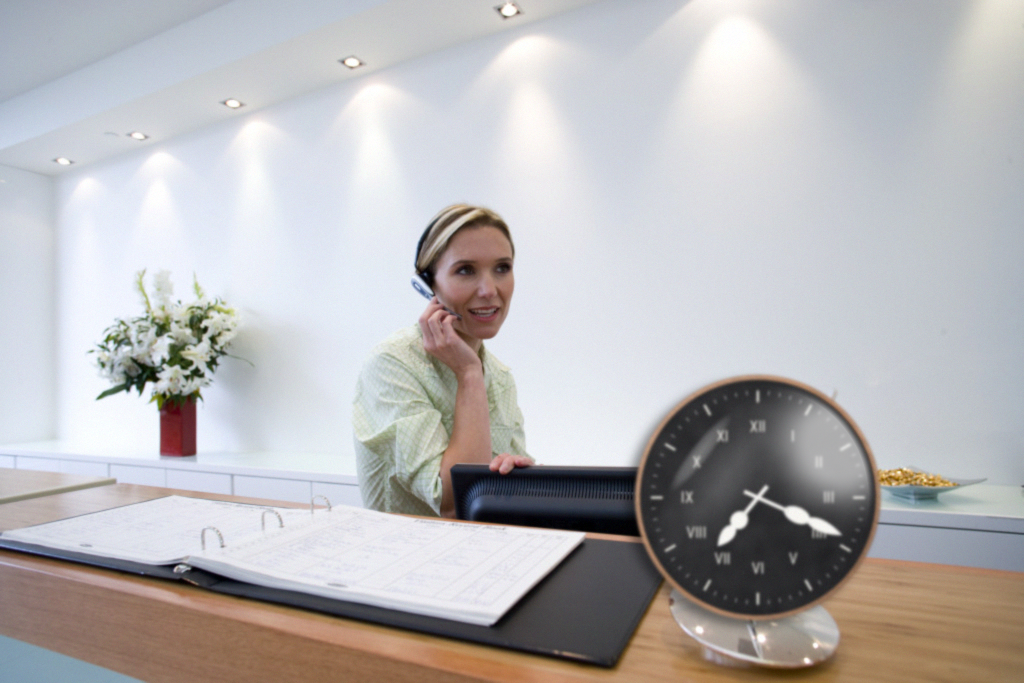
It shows {"hour": 7, "minute": 19}
